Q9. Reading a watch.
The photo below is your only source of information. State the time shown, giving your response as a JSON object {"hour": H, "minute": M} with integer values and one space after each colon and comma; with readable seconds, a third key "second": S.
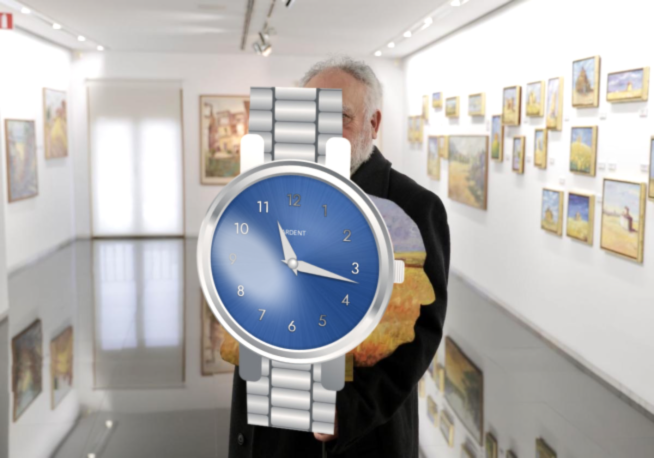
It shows {"hour": 11, "minute": 17}
